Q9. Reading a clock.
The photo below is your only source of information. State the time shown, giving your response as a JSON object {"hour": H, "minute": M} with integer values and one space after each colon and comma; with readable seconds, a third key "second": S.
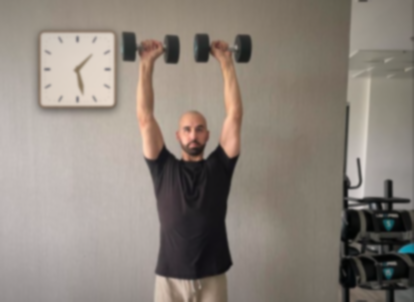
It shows {"hour": 1, "minute": 28}
